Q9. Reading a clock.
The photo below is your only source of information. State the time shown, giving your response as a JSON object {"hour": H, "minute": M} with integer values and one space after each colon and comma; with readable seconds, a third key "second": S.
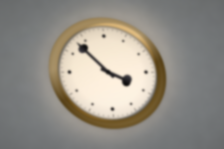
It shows {"hour": 3, "minute": 53}
